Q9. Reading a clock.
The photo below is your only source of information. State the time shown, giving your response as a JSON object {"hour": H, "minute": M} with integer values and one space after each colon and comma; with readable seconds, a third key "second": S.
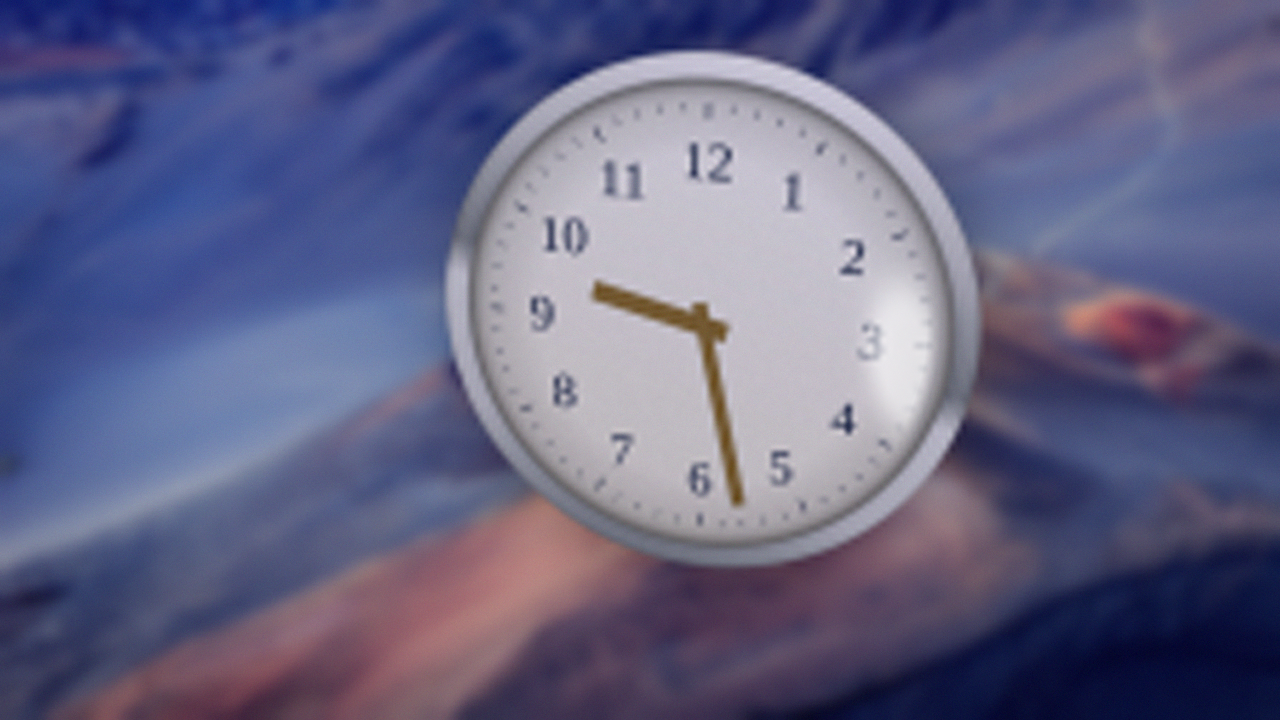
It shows {"hour": 9, "minute": 28}
